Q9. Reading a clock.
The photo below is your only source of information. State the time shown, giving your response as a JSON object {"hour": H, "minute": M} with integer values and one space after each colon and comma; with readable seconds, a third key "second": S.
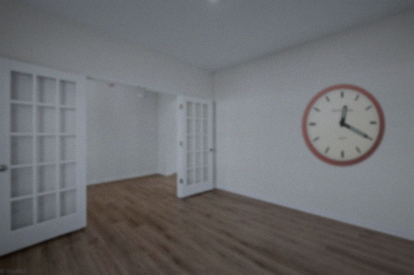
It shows {"hour": 12, "minute": 20}
